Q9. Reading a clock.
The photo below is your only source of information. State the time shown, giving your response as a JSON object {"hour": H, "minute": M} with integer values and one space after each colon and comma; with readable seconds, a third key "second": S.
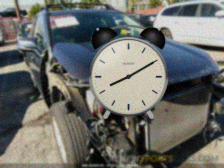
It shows {"hour": 8, "minute": 10}
